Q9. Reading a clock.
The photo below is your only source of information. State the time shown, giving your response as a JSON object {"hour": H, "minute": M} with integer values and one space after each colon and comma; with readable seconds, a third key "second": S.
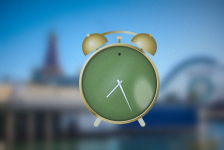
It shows {"hour": 7, "minute": 26}
